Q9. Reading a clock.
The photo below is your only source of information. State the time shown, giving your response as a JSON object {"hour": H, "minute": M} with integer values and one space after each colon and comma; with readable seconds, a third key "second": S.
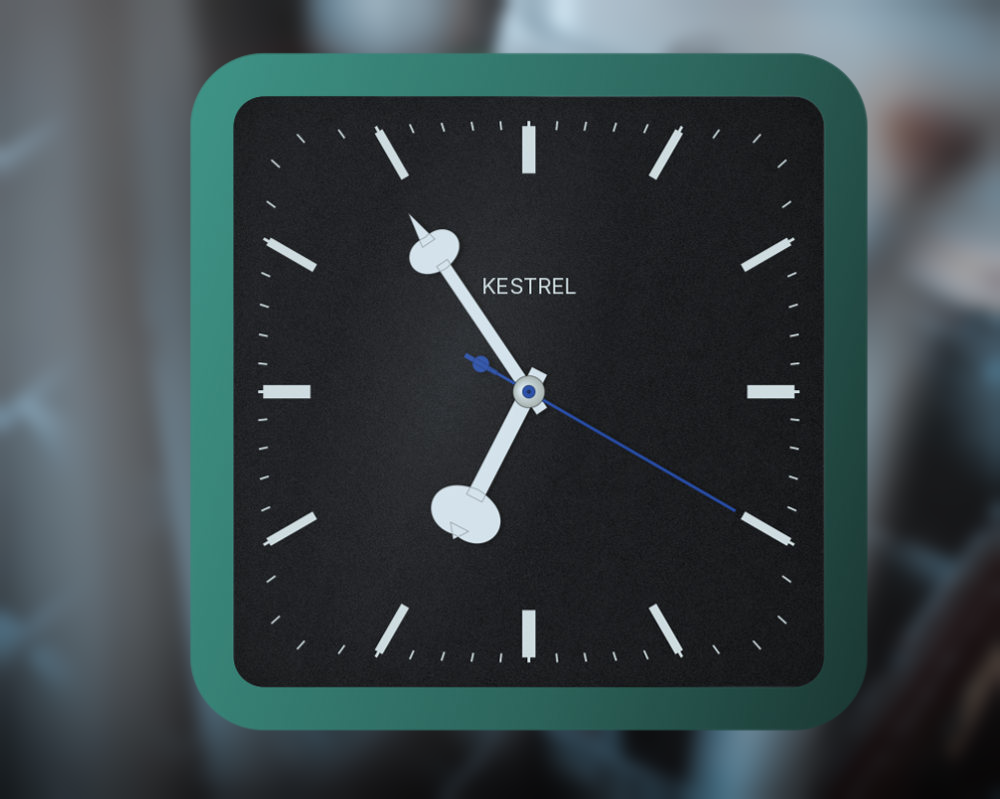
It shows {"hour": 6, "minute": 54, "second": 20}
